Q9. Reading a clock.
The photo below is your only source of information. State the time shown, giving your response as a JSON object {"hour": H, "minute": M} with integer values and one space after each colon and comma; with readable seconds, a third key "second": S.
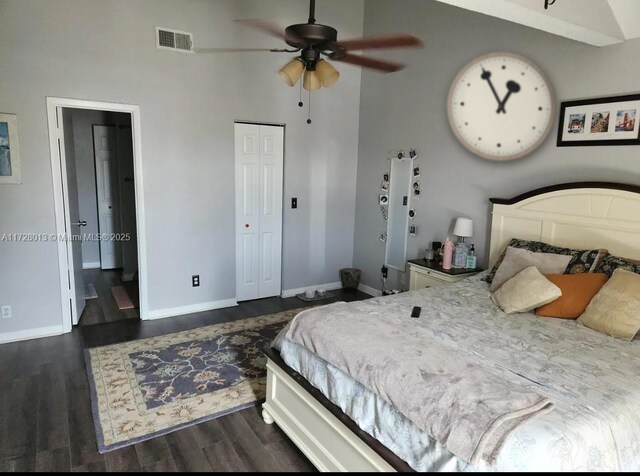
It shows {"hour": 12, "minute": 55}
